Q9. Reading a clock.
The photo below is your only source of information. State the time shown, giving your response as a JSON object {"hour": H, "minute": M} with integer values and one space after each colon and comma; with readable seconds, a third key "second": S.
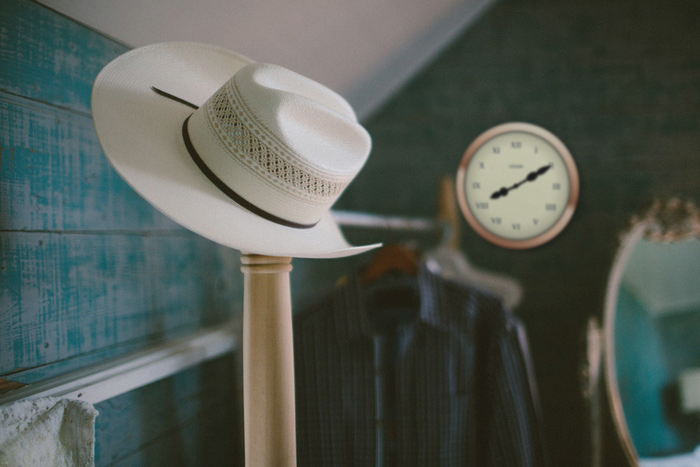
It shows {"hour": 8, "minute": 10}
